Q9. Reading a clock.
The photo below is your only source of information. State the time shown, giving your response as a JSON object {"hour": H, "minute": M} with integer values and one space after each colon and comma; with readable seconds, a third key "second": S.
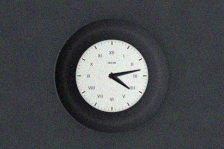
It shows {"hour": 4, "minute": 13}
